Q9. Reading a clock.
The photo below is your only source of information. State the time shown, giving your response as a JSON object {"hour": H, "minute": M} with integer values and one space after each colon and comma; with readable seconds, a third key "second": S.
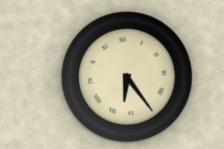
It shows {"hour": 6, "minute": 25}
